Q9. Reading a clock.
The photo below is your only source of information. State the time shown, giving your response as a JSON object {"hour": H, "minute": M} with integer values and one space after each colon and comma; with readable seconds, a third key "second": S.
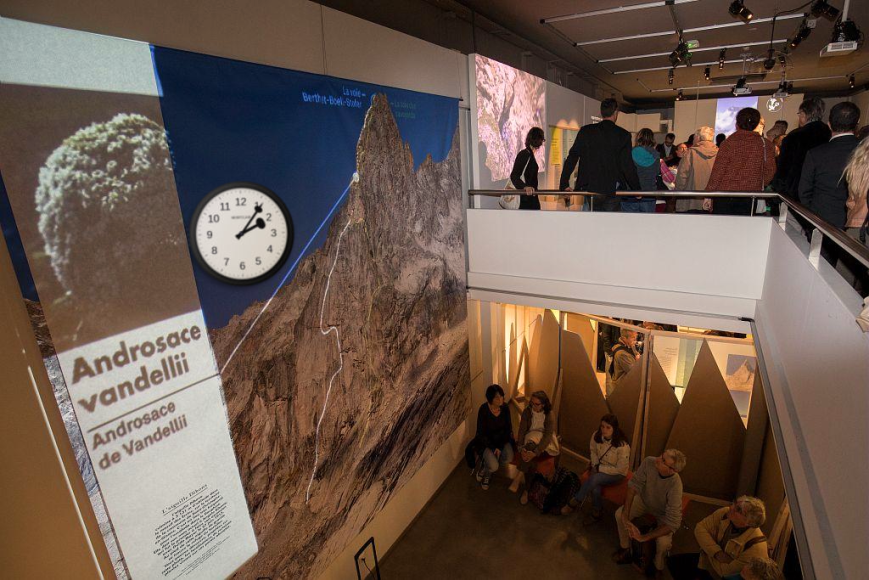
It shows {"hour": 2, "minute": 6}
